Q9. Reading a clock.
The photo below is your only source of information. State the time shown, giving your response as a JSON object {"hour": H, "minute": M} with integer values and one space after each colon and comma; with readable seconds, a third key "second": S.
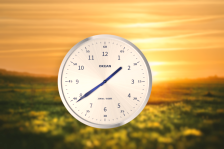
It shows {"hour": 1, "minute": 39}
